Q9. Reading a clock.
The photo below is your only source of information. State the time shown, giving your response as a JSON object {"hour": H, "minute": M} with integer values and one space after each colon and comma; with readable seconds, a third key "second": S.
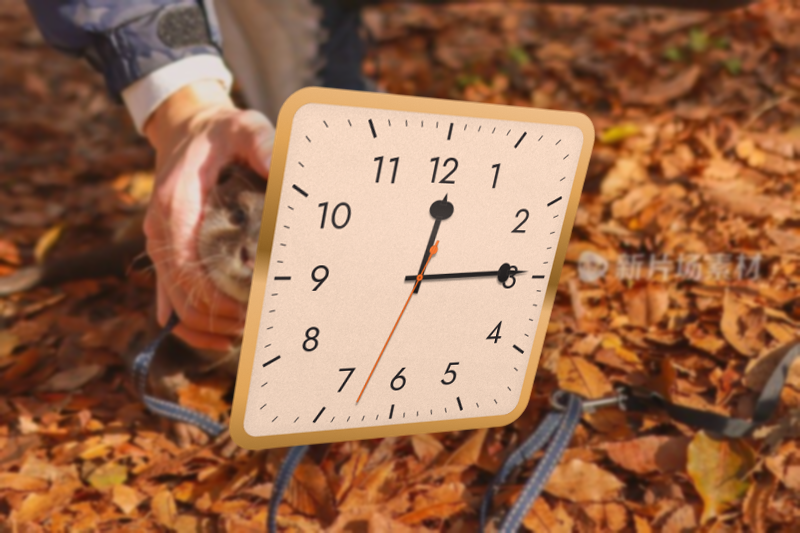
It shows {"hour": 12, "minute": 14, "second": 33}
